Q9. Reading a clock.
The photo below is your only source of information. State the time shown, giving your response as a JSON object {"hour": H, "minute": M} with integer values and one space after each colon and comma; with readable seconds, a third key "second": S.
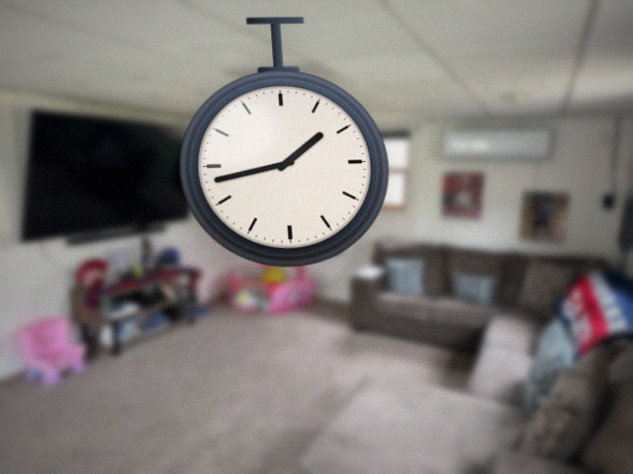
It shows {"hour": 1, "minute": 43}
